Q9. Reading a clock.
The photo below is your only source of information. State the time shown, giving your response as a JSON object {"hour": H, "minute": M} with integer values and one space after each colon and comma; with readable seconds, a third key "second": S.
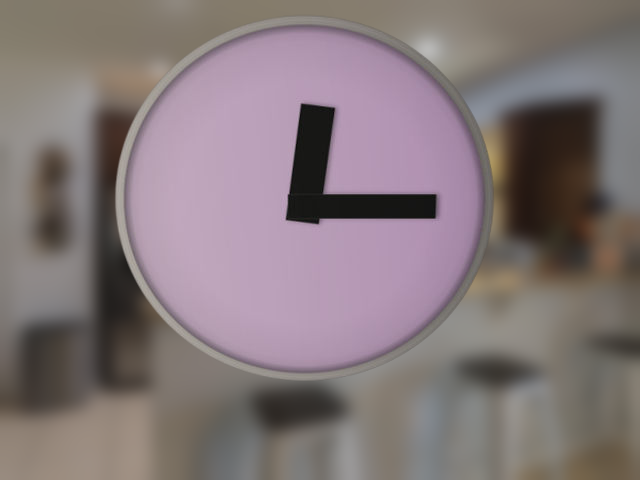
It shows {"hour": 12, "minute": 15}
